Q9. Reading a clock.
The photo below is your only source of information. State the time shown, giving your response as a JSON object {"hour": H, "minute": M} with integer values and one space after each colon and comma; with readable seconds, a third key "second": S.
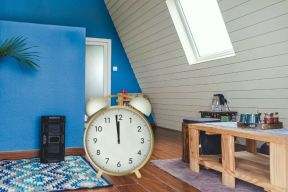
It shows {"hour": 11, "minute": 59}
